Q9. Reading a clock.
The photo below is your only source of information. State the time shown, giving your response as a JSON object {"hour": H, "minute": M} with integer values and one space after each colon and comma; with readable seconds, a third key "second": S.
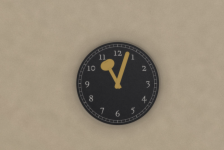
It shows {"hour": 11, "minute": 3}
